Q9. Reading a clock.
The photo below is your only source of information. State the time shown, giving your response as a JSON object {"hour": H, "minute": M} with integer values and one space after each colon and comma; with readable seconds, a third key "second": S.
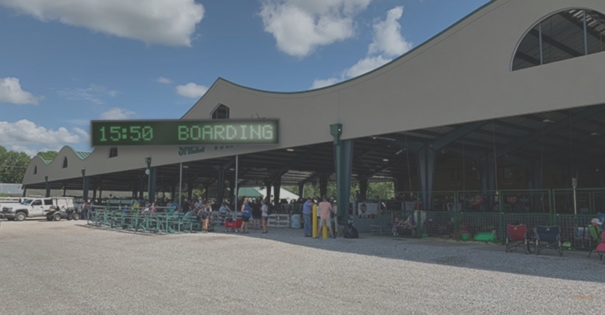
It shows {"hour": 15, "minute": 50}
